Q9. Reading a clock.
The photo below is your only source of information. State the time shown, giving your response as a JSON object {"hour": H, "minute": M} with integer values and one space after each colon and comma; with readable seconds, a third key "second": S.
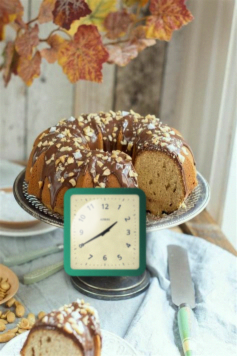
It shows {"hour": 1, "minute": 40}
